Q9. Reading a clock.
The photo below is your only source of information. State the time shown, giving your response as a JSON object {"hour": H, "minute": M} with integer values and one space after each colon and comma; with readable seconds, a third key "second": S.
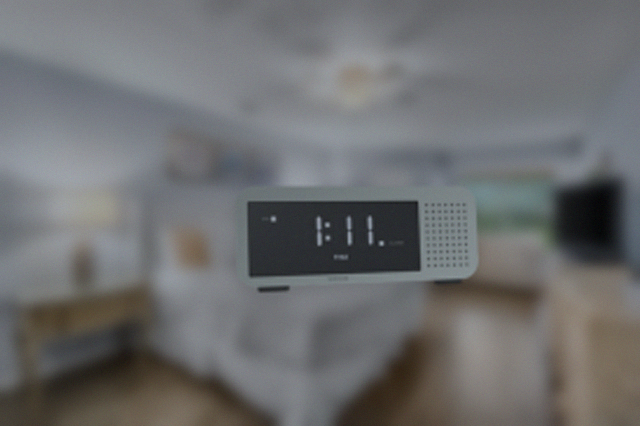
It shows {"hour": 1, "minute": 11}
